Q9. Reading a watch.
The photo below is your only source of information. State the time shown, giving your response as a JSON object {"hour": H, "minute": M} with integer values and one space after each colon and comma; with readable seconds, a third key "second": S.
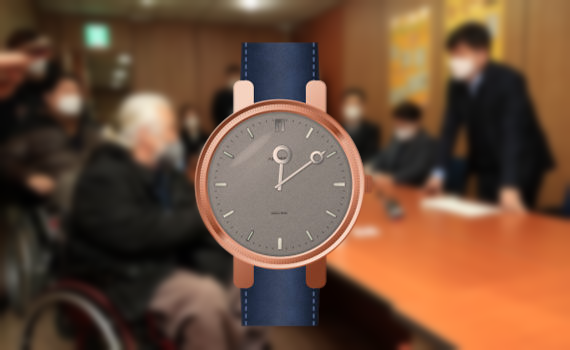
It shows {"hour": 12, "minute": 9}
